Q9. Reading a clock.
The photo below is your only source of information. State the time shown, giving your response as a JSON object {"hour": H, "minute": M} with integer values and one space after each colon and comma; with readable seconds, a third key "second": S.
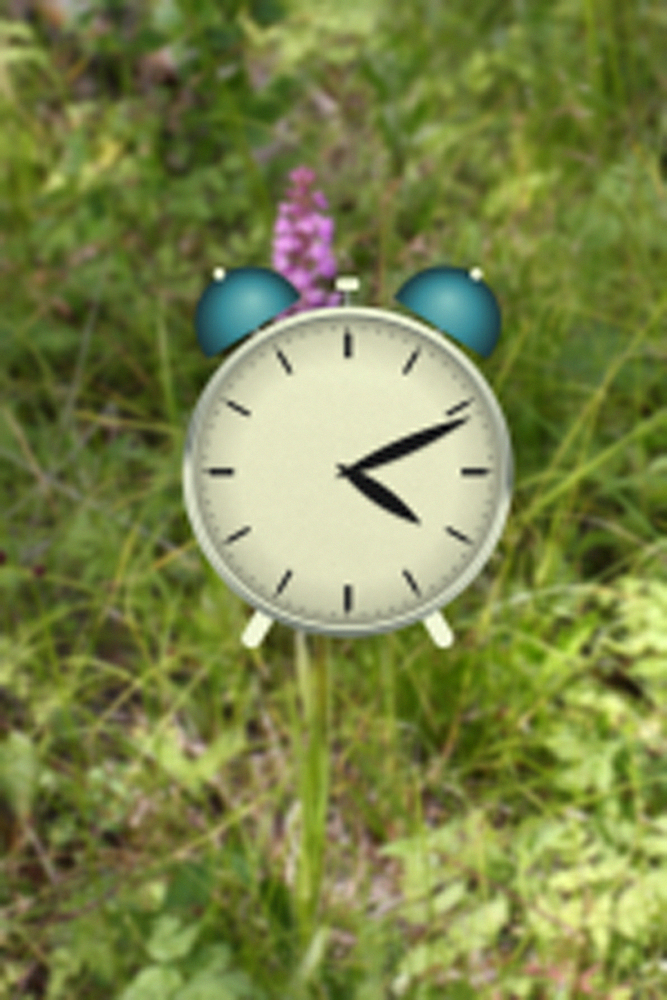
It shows {"hour": 4, "minute": 11}
